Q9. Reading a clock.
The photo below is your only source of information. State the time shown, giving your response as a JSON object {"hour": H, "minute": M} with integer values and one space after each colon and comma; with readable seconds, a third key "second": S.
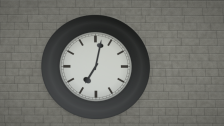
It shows {"hour": 7, "minute": 2}
